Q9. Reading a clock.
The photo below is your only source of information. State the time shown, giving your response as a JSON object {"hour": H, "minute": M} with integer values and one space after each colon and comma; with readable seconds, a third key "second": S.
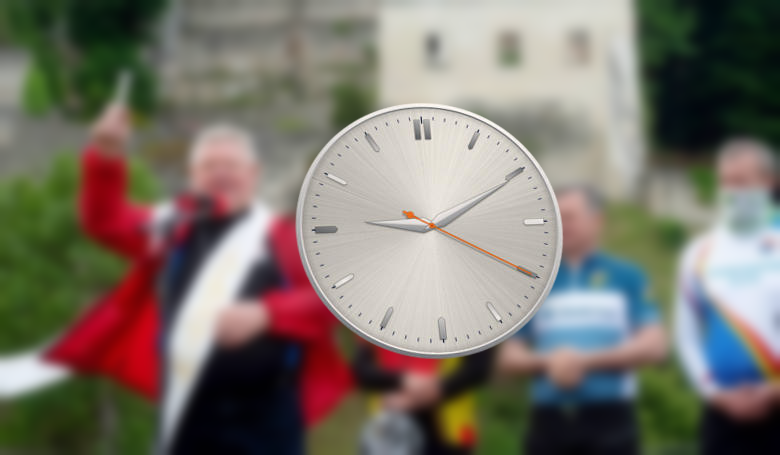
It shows {"hour": 9, "minute": 10, "second": 20}
